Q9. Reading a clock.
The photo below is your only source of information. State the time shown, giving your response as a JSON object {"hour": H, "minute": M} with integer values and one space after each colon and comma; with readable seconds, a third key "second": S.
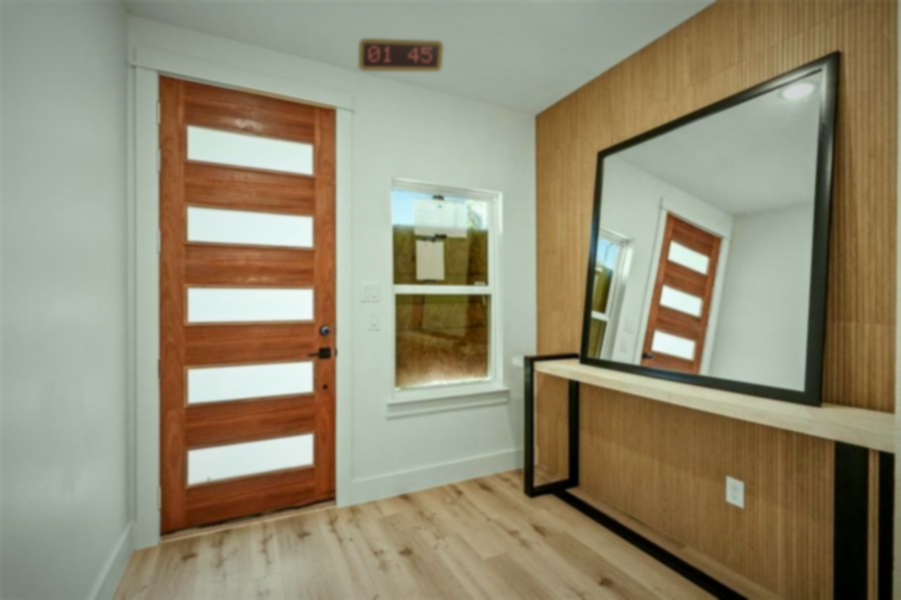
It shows {"hour": 1, "minute": 45}
